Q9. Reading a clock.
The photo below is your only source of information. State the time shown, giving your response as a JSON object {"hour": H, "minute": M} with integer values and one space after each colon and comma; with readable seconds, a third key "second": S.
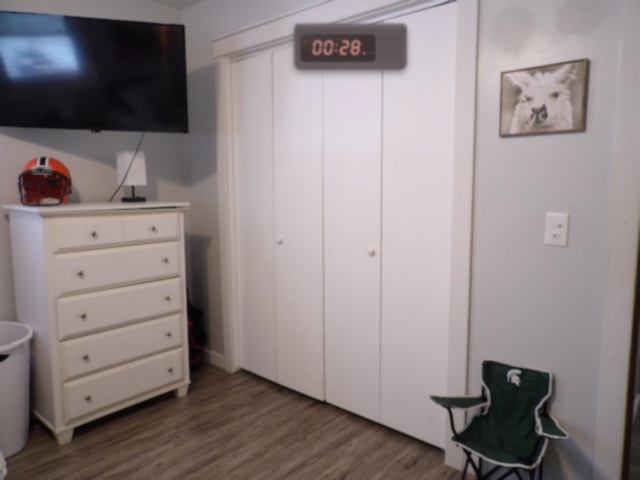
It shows {"hour": 0, "minute": 28}
